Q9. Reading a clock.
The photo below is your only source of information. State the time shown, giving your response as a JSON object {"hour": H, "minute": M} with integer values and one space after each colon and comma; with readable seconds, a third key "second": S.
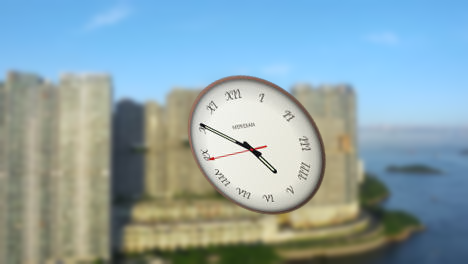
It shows {"hour": 4, "minute": 50, "second": 44}
